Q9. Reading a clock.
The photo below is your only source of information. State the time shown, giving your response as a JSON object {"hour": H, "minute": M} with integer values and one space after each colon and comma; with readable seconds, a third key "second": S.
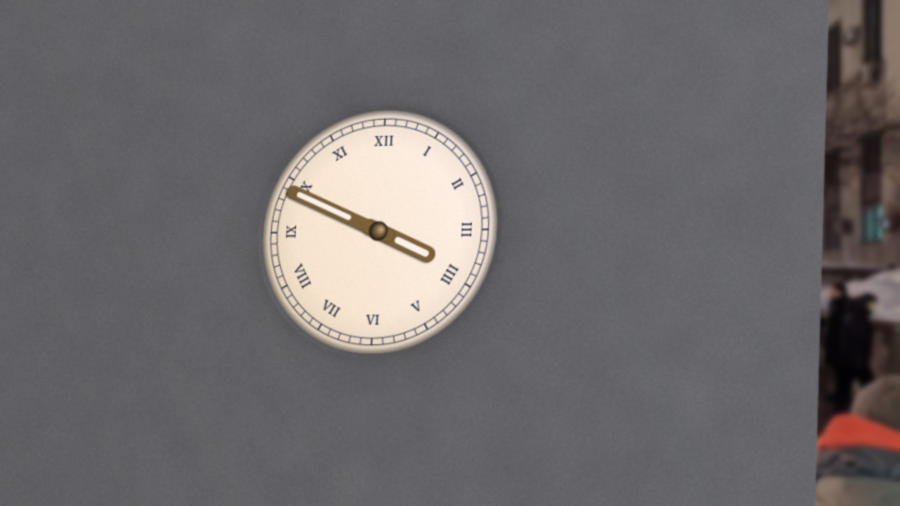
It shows {"hour": 3, "minute": 49}
